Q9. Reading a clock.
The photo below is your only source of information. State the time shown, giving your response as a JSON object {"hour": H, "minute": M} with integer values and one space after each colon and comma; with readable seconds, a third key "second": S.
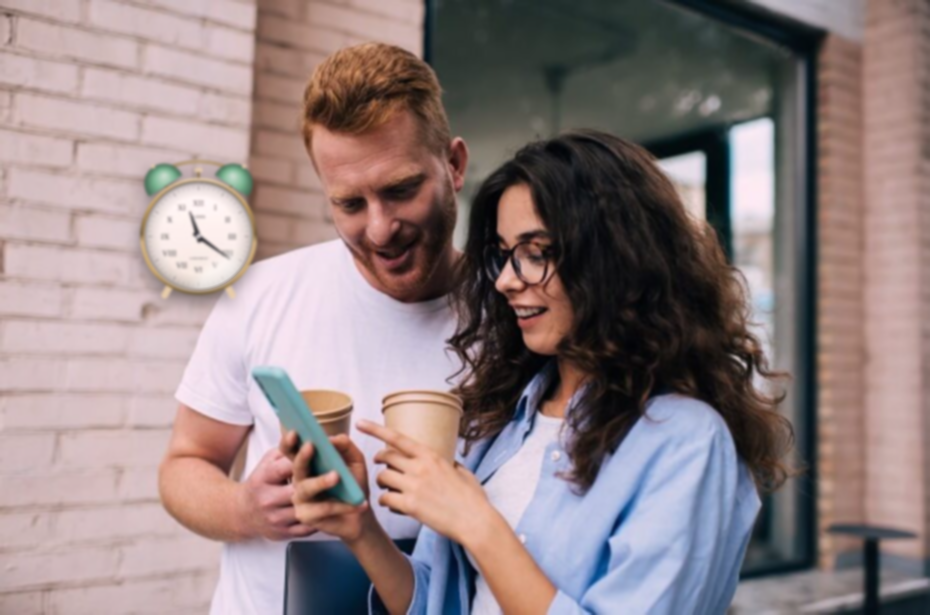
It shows {"hour": 11, "minute": 21}
